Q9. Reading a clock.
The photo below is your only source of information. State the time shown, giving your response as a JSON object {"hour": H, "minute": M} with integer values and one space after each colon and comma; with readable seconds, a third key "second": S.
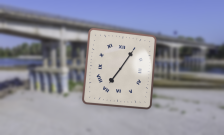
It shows {"hour": 7, "minute": 5}
